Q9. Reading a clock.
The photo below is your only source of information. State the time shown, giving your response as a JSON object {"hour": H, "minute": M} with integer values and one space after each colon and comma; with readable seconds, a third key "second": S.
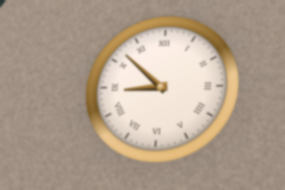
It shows {"hour": 8, "minute": 52}
